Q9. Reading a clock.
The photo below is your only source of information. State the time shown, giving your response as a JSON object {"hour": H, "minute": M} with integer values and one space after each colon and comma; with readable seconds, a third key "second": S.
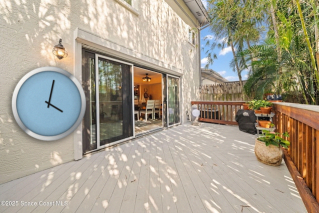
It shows {"hour": 4, "minute": 2}
